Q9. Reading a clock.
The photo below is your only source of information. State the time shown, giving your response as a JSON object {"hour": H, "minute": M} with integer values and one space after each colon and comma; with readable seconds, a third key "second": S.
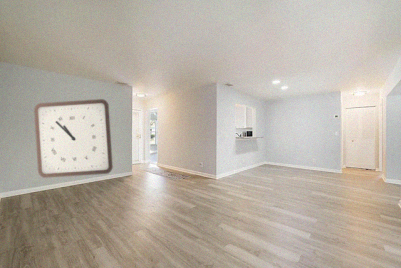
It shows {"hour": 10, "minute": 53}
